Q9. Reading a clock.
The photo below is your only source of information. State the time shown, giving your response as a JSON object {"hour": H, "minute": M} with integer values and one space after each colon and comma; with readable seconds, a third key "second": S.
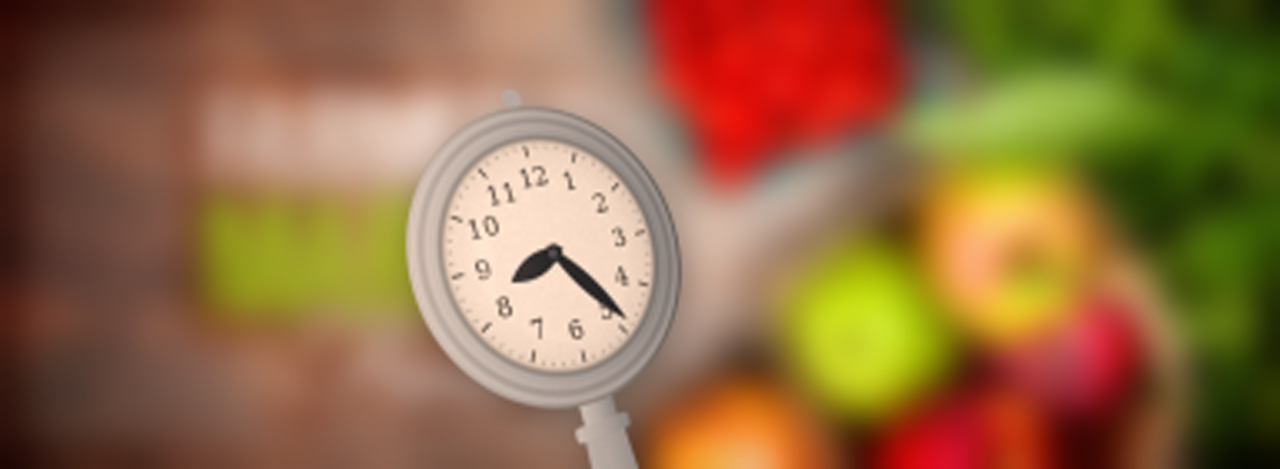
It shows {"hour": 8, "minute": 24}
